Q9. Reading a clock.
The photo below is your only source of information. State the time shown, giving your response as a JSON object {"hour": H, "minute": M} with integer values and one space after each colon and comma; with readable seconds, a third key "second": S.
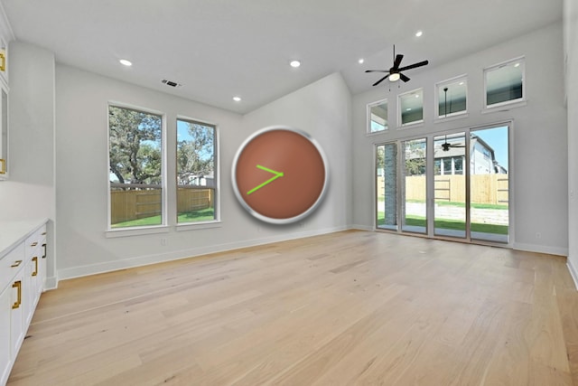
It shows {"hour": 9, "minute": 40}
